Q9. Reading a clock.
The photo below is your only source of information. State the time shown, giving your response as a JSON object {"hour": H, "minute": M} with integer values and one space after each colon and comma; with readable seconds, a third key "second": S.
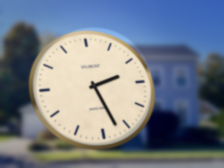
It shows {"hour": 2, "minute": 27}
